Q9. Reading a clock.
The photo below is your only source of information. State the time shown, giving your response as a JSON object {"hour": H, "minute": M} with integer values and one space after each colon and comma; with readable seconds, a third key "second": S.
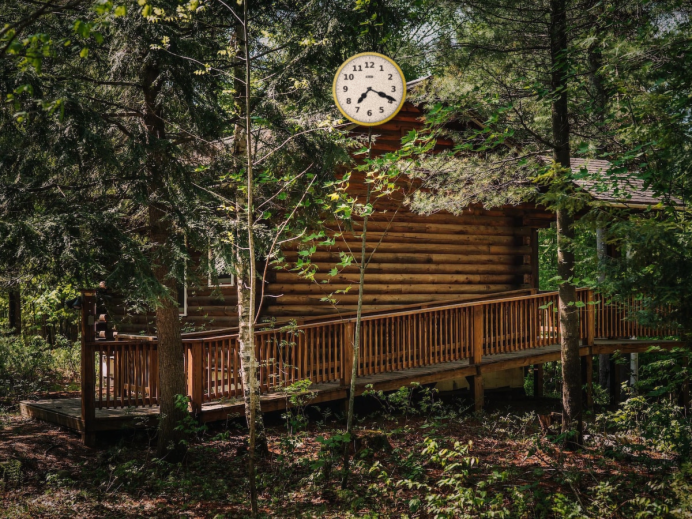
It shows {"hour": 7, "minute": 19}
